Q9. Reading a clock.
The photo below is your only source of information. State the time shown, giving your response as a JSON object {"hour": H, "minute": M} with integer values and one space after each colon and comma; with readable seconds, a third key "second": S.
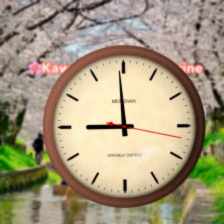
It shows {"hour": 8, "minute": 59, "second": 17}
